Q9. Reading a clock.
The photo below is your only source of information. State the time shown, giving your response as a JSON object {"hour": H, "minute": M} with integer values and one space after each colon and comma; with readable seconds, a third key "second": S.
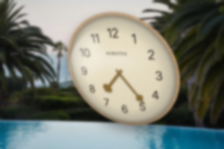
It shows {"hour": 7, "minute": 24}
